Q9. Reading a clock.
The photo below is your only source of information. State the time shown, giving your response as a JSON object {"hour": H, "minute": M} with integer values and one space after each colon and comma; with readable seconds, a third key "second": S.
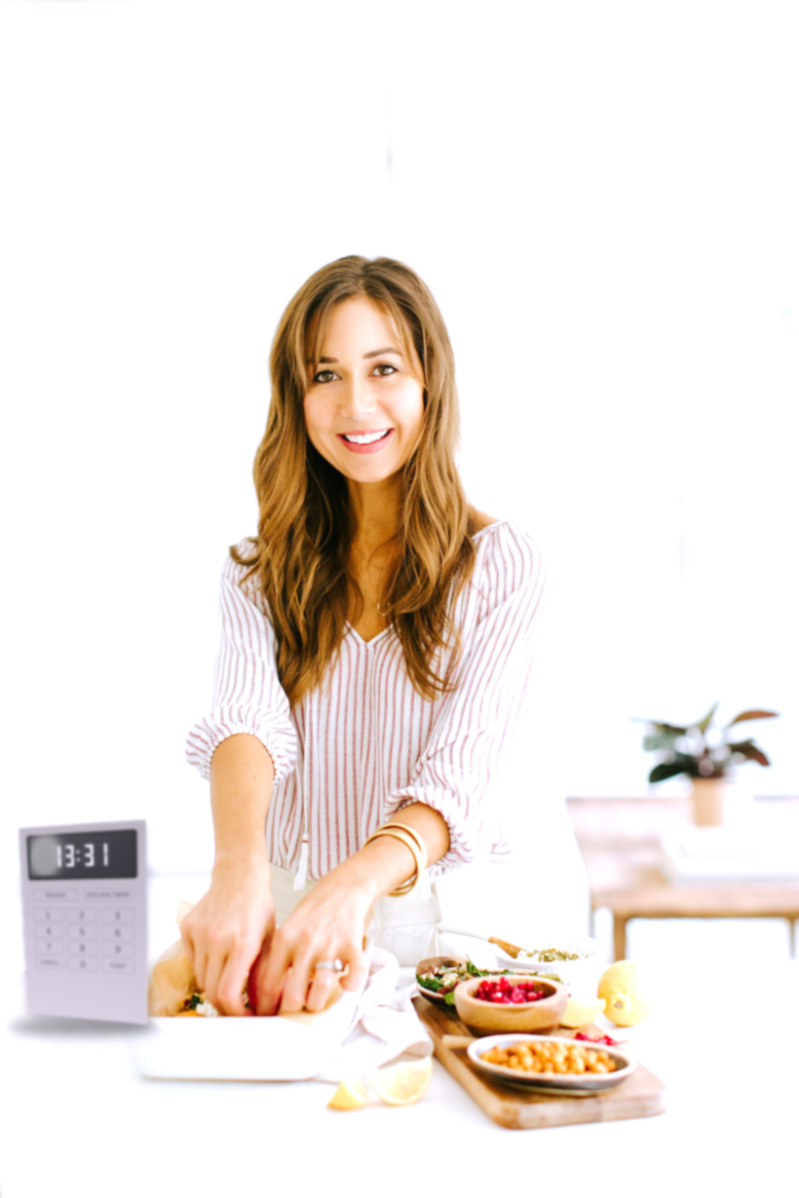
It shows {"hour": 13, "minute": 31}
